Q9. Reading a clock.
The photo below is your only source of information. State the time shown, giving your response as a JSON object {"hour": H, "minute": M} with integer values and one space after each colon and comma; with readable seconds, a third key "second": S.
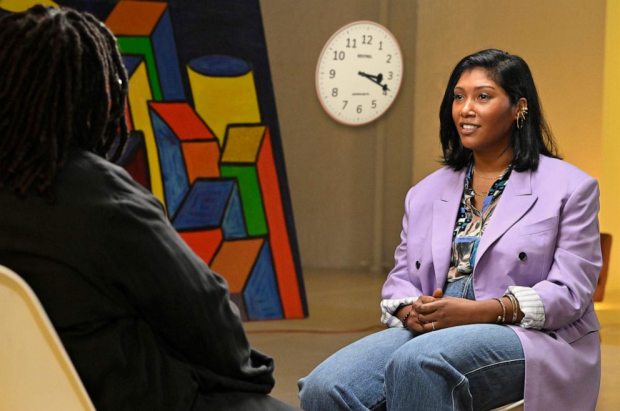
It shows {"hour": 3, "minute": 19}
